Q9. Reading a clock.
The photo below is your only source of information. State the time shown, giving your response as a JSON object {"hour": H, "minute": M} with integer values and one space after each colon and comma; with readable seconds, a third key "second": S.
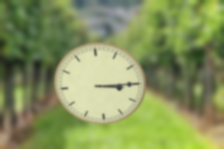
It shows {"hour": 3, "minute": 15}
